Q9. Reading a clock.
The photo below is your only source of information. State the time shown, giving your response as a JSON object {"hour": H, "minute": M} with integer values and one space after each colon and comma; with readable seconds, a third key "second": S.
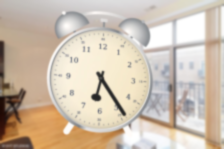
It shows {"hour": 6, "minute": 24}
